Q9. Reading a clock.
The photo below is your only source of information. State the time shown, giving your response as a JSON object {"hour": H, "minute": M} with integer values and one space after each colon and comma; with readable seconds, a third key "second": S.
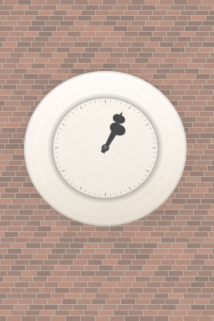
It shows {"hour": 1, "minute": 4}
